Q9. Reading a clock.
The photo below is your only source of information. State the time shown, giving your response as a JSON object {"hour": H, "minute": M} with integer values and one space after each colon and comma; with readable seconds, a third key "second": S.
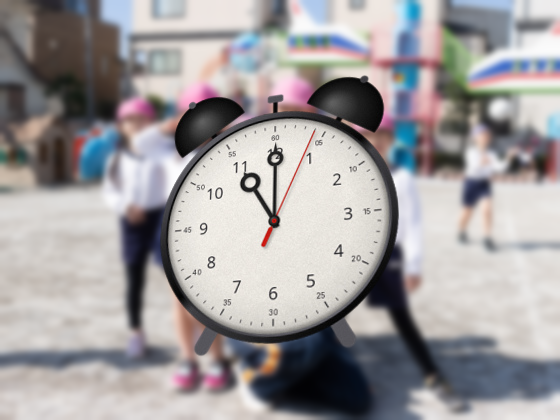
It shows {"hour": 11, "minute": 0, "second": 4}
